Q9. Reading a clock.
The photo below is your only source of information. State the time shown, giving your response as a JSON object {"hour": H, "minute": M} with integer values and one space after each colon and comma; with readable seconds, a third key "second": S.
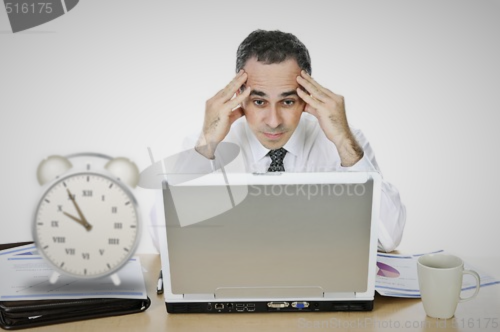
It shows {"hour": 9, "minute": 55}
